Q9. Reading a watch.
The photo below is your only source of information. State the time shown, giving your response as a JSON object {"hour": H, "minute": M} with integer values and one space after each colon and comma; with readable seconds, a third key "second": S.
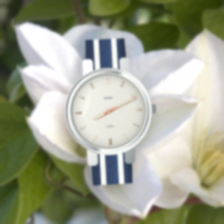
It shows {"hour": 8, "minute": 11}
